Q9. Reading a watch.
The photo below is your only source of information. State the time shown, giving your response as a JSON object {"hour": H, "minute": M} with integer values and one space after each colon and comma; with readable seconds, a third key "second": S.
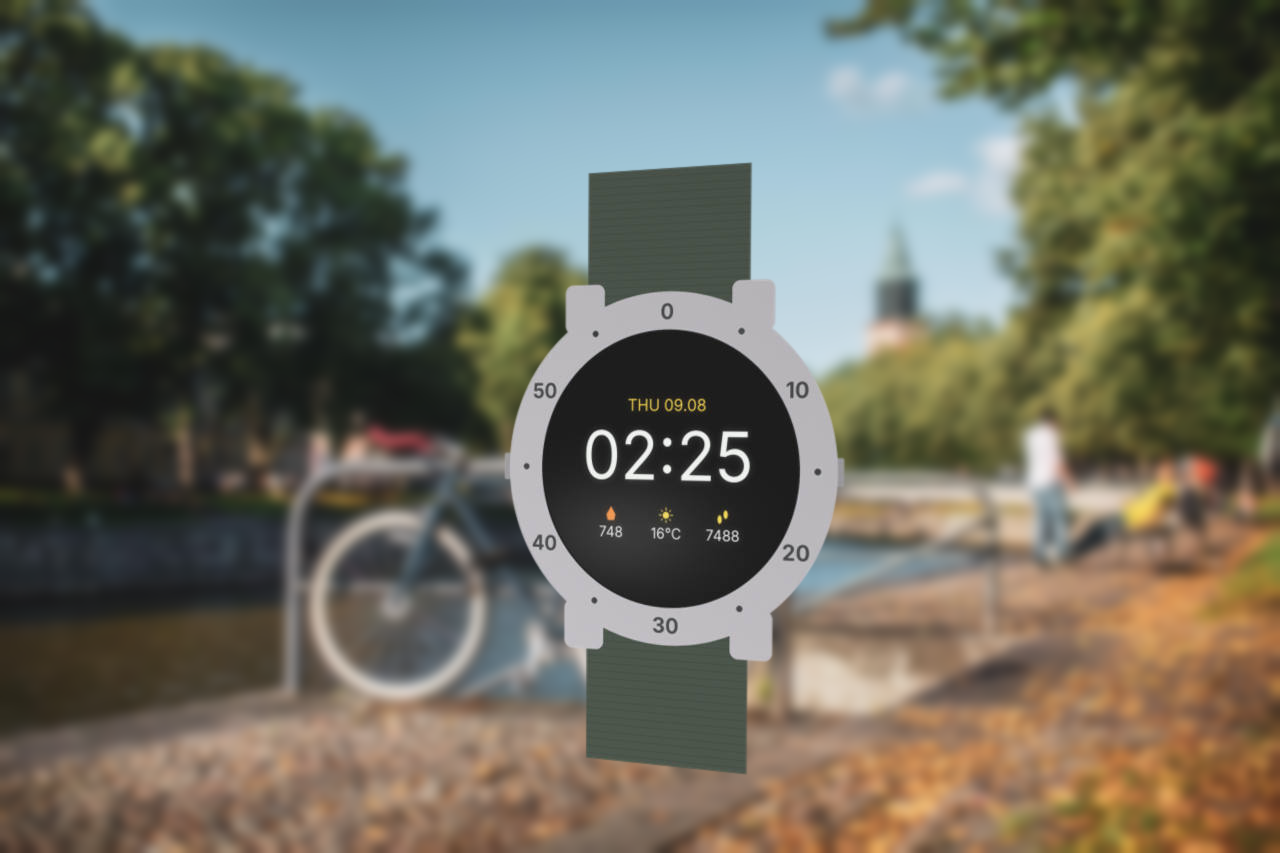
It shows {"hour": 2, "minute": 25}
